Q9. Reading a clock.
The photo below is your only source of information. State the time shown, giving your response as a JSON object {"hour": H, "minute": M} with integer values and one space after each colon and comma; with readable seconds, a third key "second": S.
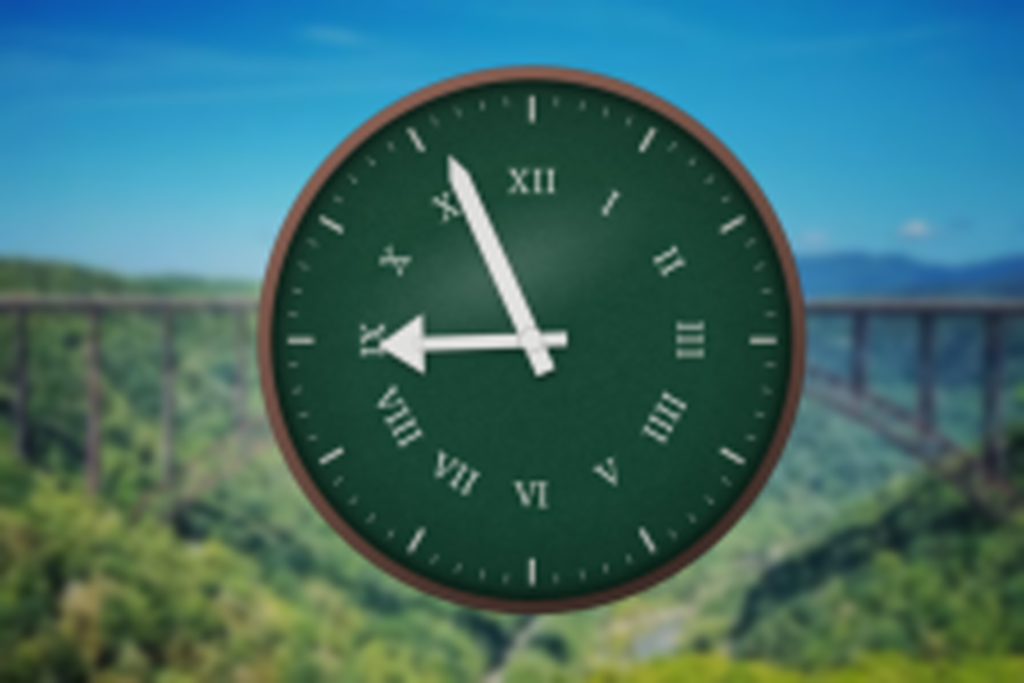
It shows {"hour": 8, "minute": 56}
